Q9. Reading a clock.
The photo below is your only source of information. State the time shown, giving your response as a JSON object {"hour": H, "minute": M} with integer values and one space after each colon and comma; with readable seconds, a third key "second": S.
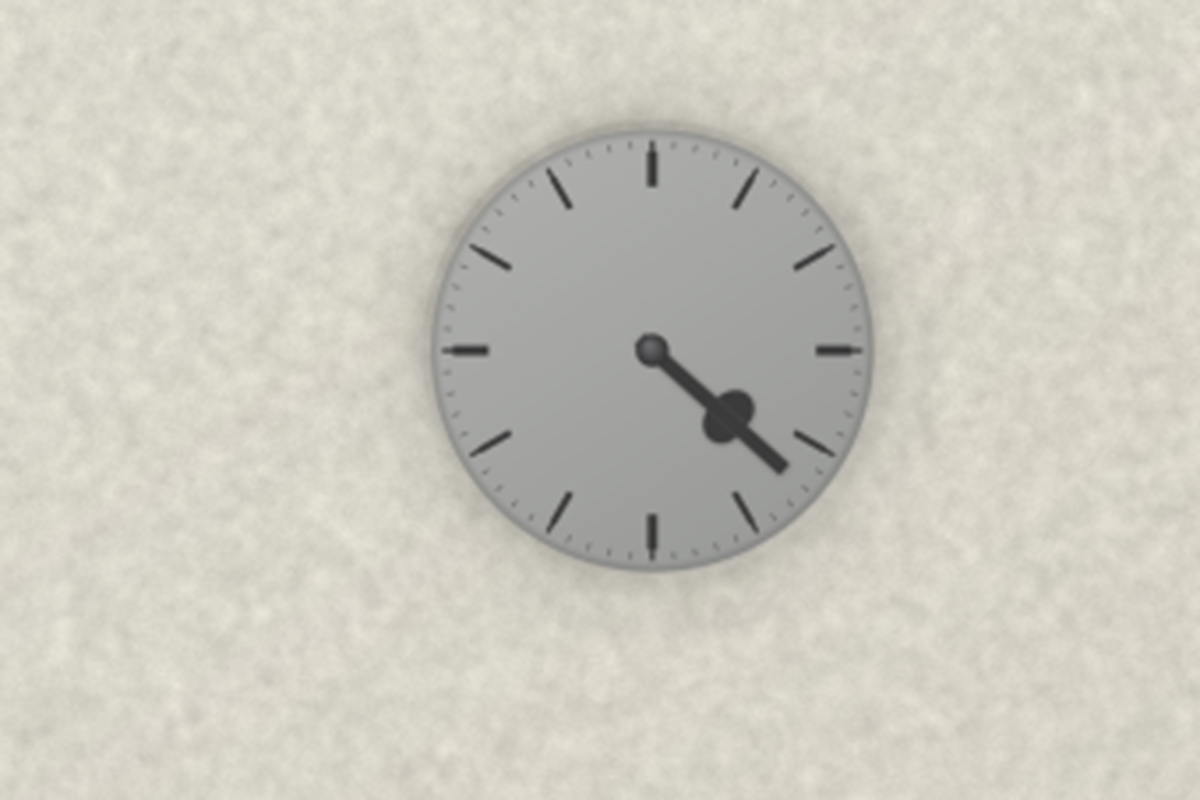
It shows {"hour": 4, "minute": 22}
